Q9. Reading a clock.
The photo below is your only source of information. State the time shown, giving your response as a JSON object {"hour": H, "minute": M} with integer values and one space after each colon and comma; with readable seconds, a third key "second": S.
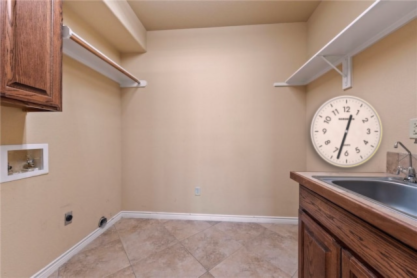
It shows {"hour": 12, "minute": 33}
